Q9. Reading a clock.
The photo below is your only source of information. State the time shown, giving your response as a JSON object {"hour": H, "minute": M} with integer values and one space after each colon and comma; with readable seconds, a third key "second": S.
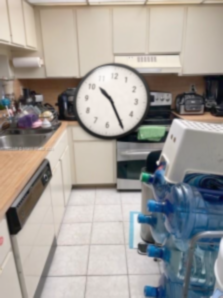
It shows {"hour": 10, "minute": 25}
